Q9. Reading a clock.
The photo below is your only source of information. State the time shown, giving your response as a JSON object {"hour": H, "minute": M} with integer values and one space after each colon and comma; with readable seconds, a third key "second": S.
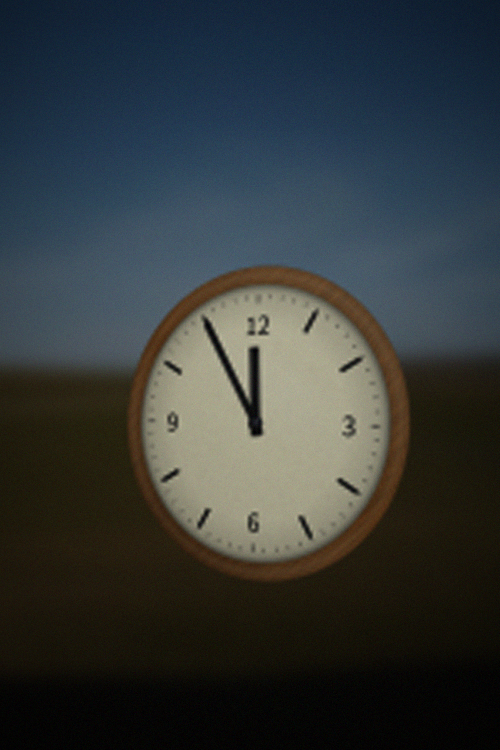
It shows {"hour": 11, "minute": 55}
